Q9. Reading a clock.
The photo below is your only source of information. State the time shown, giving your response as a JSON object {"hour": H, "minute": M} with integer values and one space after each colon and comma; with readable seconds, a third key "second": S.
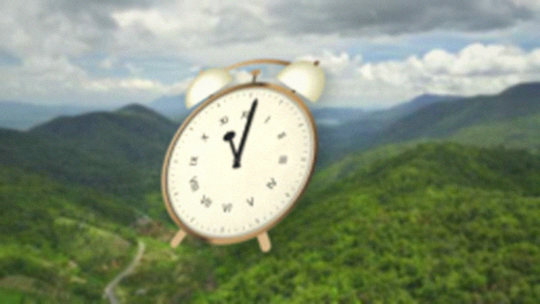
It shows {"hour": 11, "minute": 1}
